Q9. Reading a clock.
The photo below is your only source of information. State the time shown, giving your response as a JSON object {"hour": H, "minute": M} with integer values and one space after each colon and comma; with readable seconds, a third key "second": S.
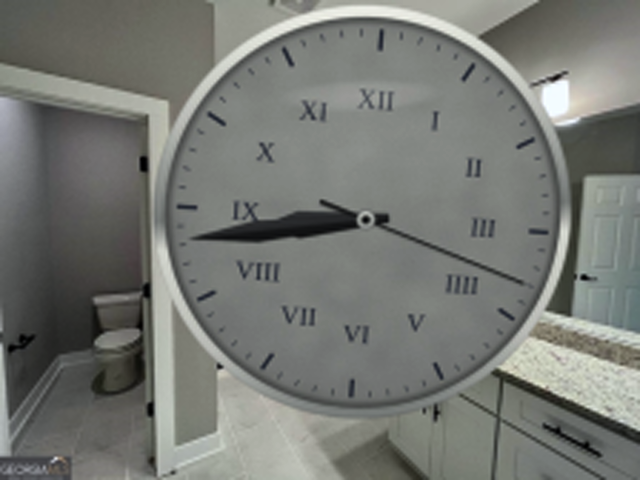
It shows {"hour": 8, "minute": 43, "second": 18}
